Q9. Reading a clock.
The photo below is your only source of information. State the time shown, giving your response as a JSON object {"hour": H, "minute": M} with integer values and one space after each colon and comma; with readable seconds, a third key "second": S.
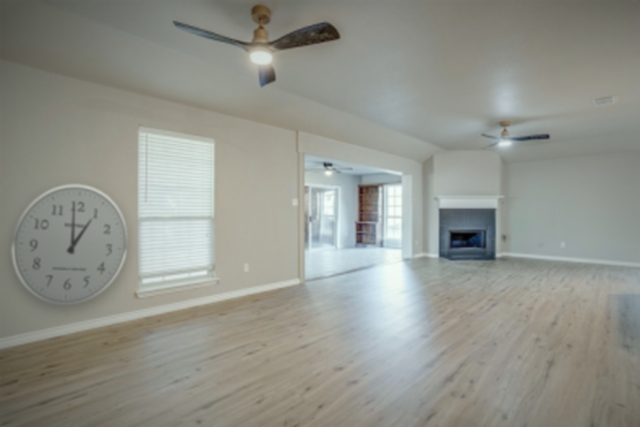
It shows {"hour": 12, "minute": 59}
